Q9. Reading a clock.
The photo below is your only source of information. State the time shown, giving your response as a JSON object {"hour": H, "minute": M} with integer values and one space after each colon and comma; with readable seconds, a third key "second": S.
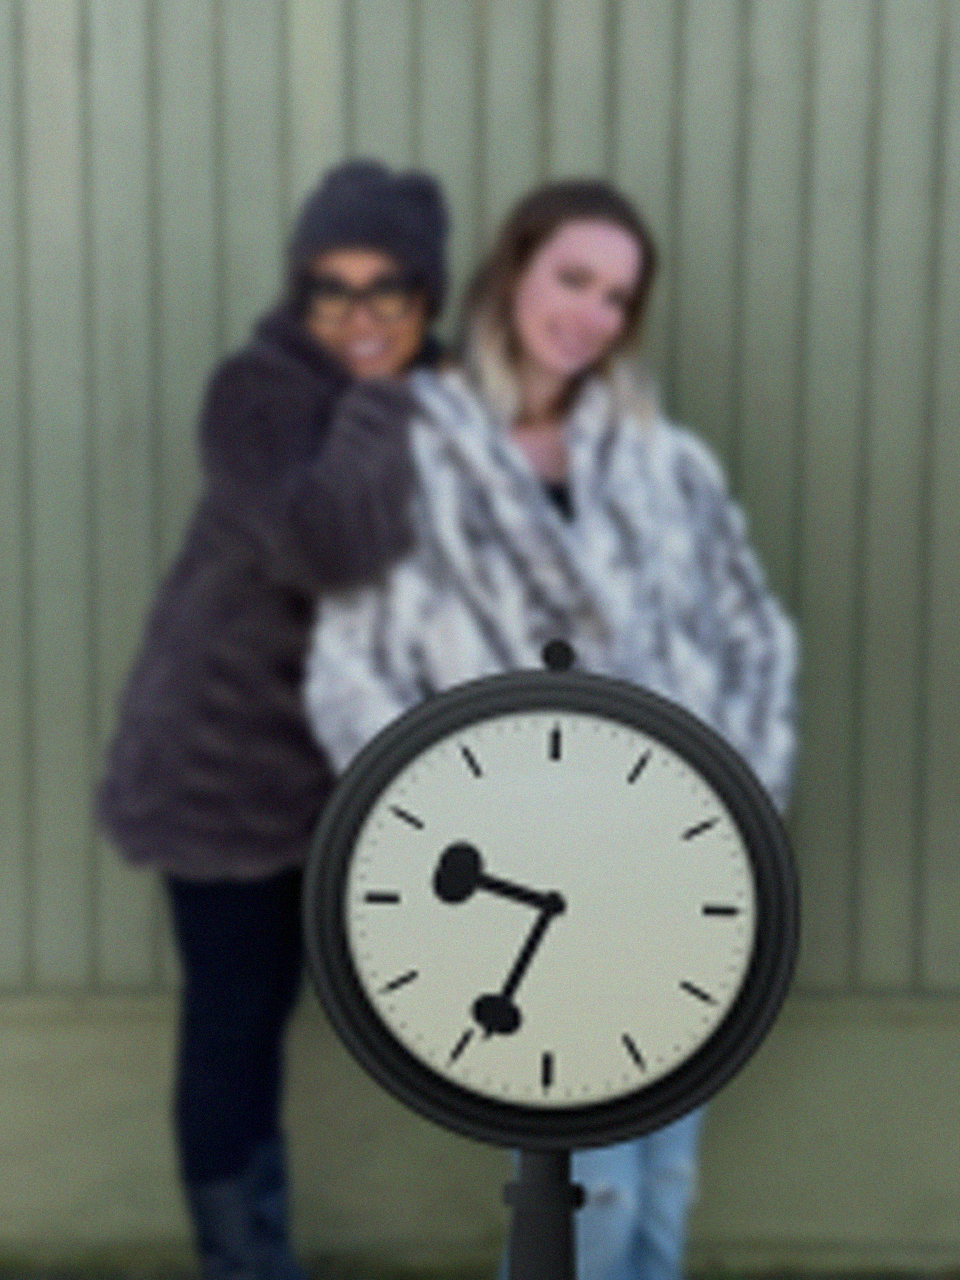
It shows {"hour": 9, "minute": 34}
